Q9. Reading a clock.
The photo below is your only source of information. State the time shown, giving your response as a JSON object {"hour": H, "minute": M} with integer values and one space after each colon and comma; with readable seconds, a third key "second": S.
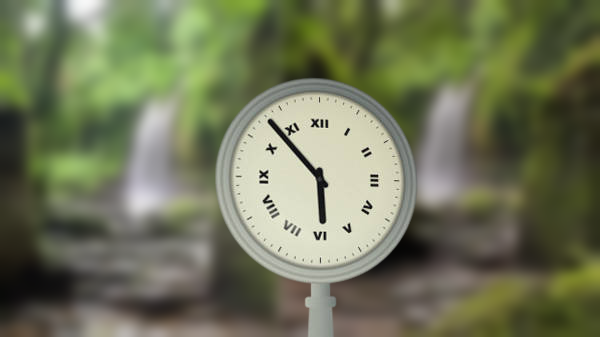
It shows {"hour": 5, "minute": 53}
